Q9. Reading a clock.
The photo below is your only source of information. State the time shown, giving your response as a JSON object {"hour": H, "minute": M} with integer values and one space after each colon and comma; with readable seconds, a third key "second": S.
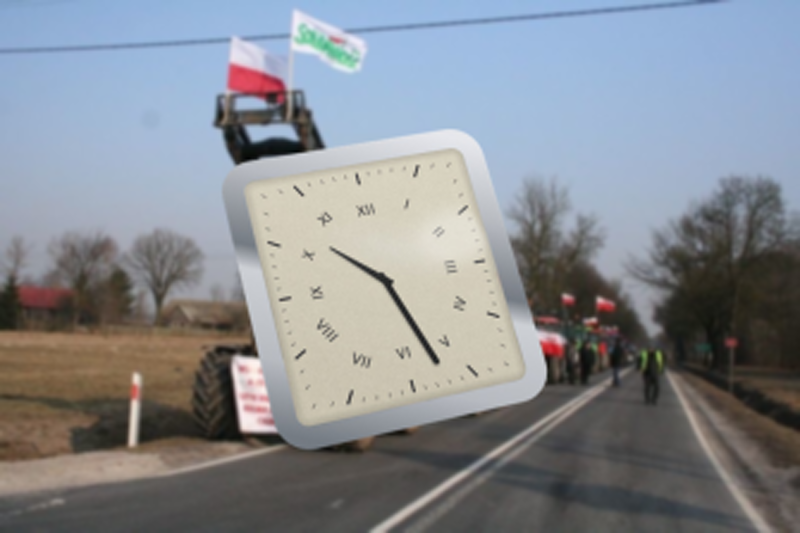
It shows {"hour": 10, "minute": 27}
